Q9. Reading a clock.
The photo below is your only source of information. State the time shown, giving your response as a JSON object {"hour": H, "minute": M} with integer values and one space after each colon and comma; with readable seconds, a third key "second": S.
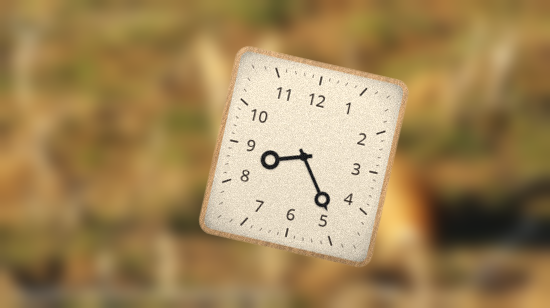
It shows {"hour": 8, "minute": 24}
